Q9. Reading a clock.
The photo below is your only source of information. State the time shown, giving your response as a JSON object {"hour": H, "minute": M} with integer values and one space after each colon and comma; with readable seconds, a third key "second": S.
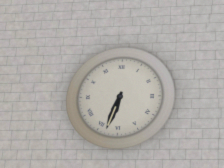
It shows {"hour": 6, "minute": 33}
